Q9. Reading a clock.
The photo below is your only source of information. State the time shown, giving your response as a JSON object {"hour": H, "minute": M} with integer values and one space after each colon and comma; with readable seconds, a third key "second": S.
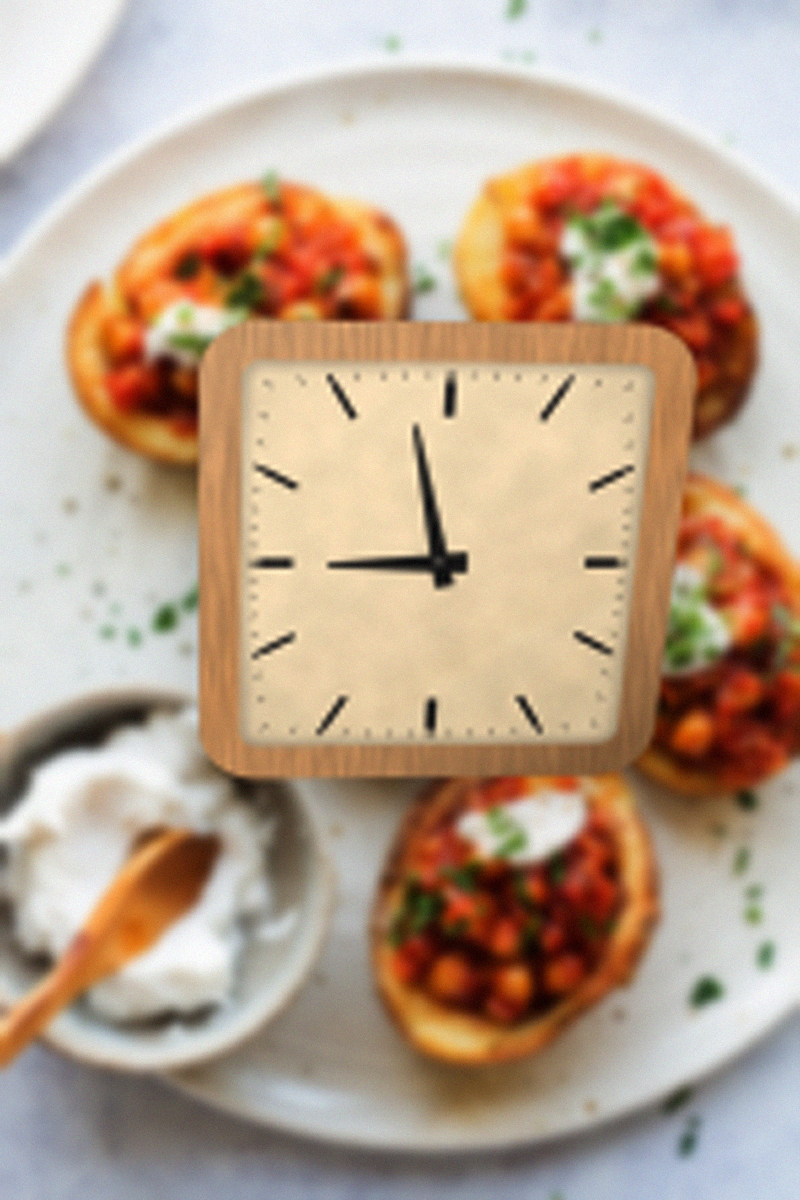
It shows {"hour": 8, "minute": 58}
